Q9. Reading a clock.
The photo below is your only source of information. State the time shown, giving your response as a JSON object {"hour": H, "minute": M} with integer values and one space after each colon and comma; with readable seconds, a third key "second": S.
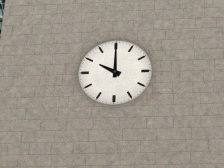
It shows {"hour": 10, "minute": 0}
